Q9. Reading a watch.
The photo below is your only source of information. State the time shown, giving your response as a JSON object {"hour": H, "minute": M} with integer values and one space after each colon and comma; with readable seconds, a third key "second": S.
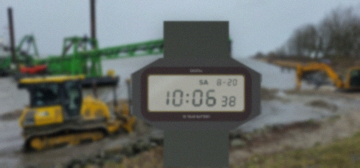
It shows {"hour": 10, "minute": 6, "second": 38}
